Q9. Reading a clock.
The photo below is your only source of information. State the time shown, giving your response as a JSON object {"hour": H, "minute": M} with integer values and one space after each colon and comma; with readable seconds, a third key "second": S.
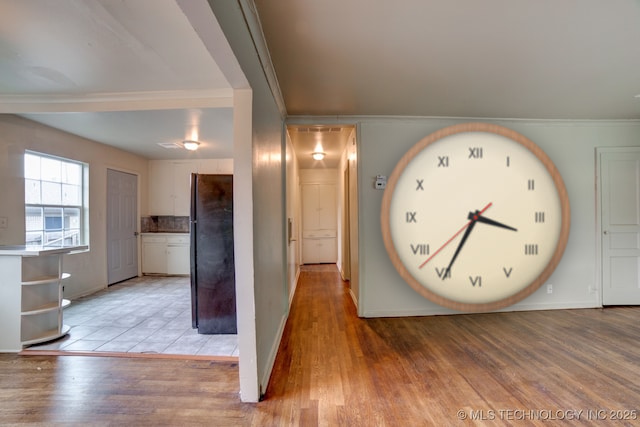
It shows {"hour": 3, "minute": 34, "second": 38}
